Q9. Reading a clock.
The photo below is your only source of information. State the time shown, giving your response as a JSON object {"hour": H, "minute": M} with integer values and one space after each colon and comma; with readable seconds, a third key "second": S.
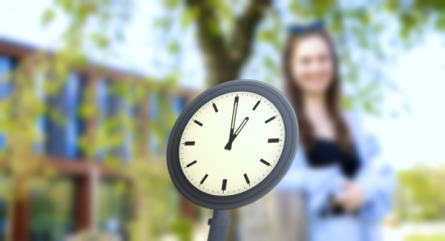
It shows {"hour": 1, "minute": 0}
